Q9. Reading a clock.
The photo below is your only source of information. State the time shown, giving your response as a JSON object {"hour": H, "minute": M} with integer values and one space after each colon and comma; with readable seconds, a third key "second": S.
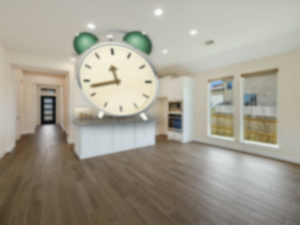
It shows {"hour": 11, "minute": 43}
